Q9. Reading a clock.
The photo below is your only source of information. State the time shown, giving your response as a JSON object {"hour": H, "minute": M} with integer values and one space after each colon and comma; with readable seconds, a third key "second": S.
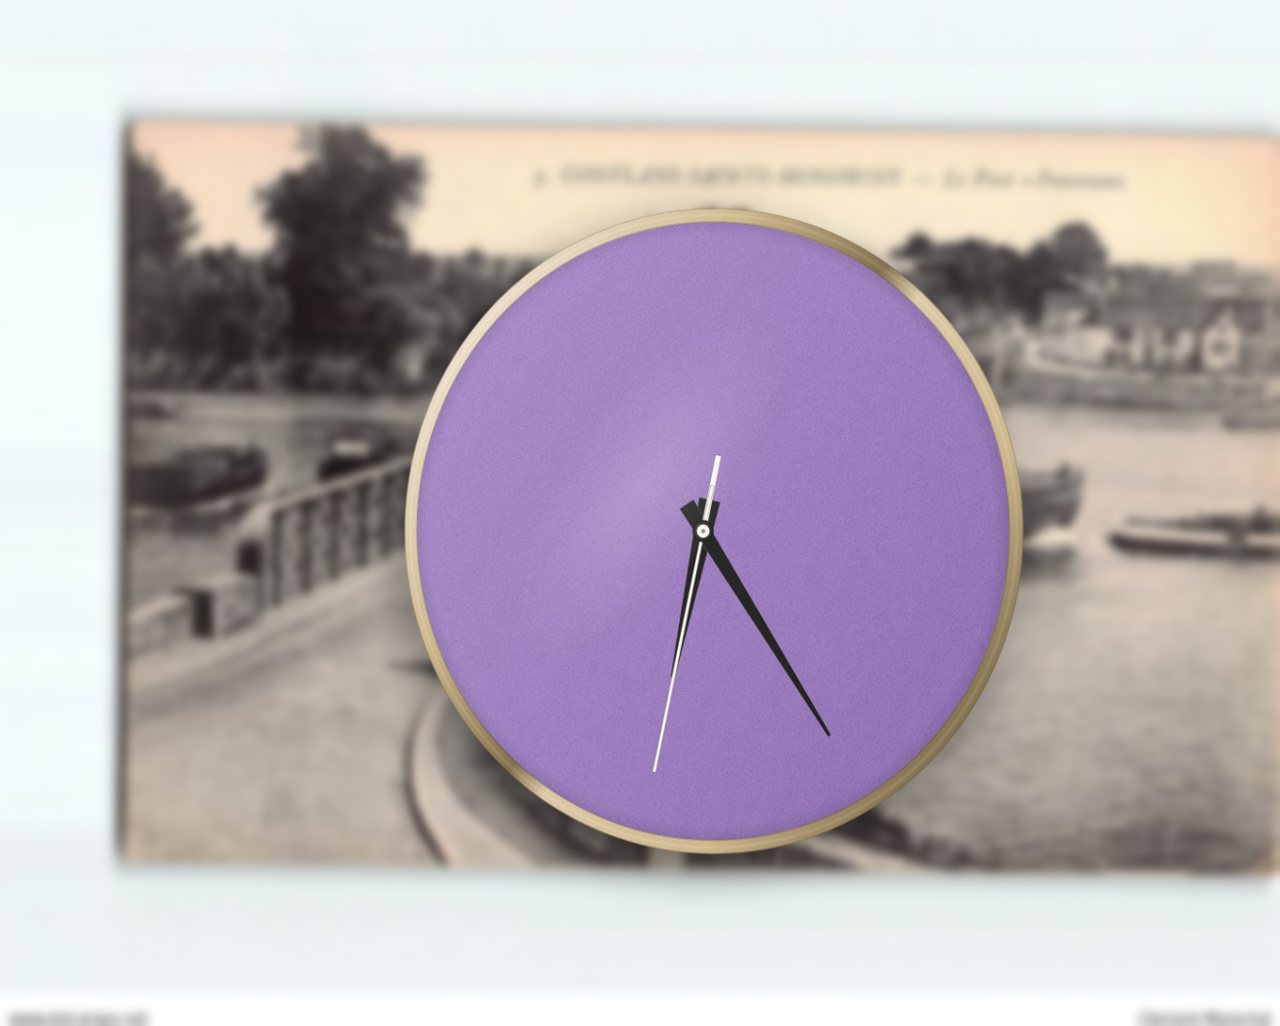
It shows {"hour": 6, "minute": 24, "second": 32}
